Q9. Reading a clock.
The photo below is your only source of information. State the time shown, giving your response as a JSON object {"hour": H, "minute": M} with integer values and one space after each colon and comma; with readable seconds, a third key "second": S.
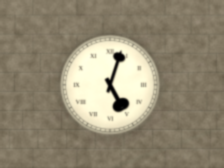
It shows {"hour": 5, "minute": 3}
